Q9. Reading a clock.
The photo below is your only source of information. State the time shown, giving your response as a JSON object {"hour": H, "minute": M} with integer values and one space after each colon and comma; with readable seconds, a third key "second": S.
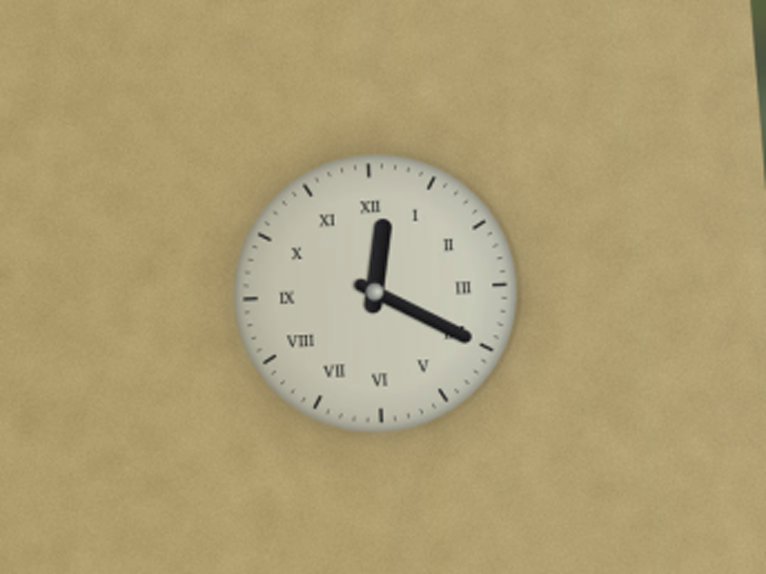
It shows {"hour": 12, "minute": 20}
